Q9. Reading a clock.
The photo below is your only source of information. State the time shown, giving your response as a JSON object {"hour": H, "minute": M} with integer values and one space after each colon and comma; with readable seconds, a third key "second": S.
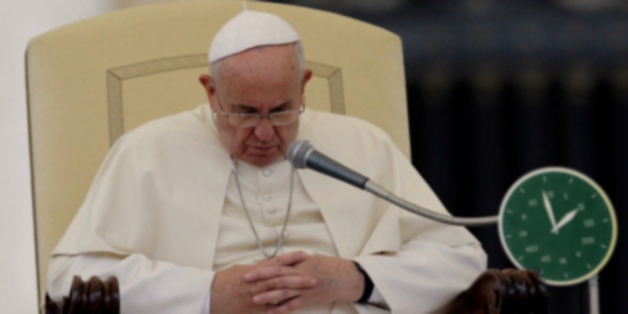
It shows {"hour": 1, "minute": 59}
